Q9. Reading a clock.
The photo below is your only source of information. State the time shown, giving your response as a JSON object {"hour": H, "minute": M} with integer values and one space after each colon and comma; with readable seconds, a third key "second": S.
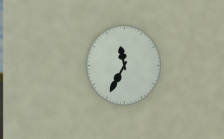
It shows {"hour": 11, "minute": 35}
